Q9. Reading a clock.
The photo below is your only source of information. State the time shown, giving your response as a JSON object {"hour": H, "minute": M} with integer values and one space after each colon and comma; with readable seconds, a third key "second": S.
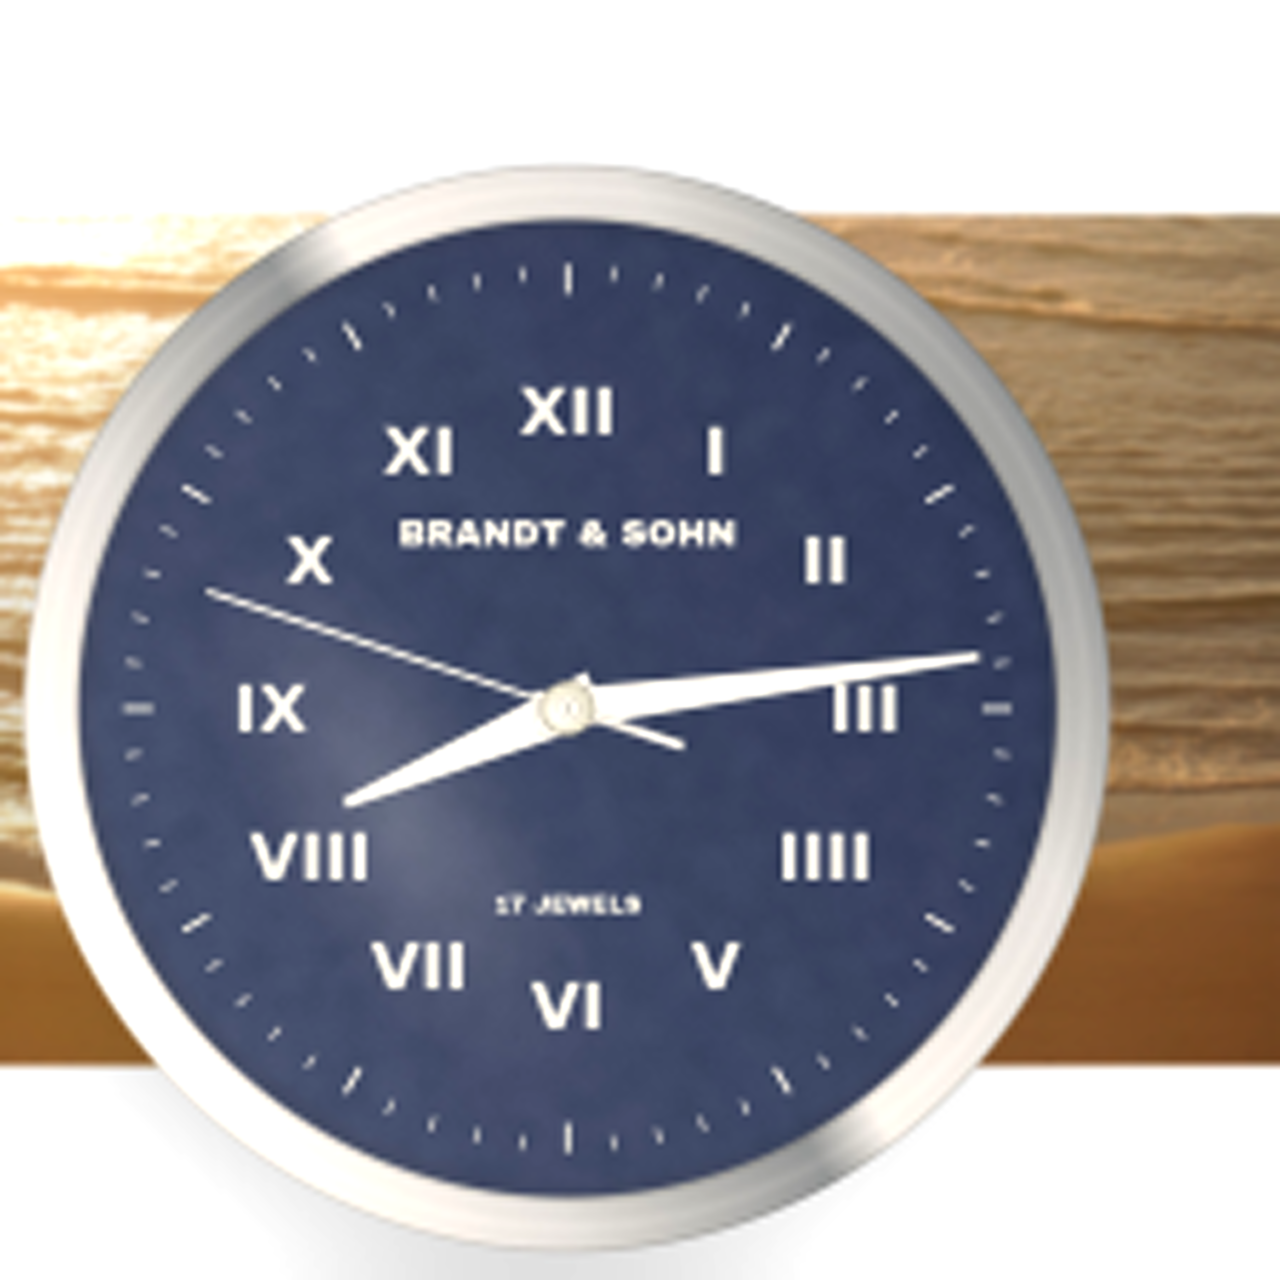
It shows {"hour": 8, "minute": 13, "second": 48}
